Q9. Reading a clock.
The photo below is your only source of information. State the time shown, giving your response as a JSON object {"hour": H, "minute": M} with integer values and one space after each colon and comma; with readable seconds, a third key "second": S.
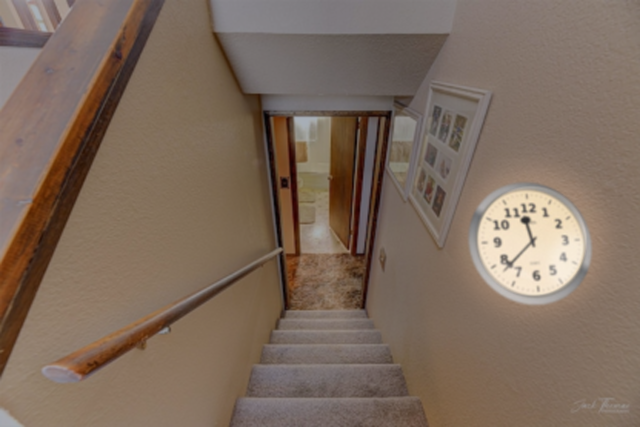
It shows {"hour": 11, "minute": 38}
